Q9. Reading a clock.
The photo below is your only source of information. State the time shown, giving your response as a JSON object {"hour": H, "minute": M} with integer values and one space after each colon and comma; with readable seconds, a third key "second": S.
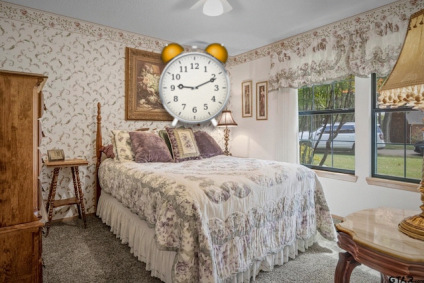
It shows {"hour": 9, "minute": 11}
